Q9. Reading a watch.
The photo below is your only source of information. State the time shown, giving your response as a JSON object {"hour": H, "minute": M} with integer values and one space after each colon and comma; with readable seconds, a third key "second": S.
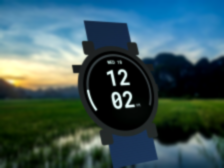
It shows {"hour": 12, "minute": 2}
